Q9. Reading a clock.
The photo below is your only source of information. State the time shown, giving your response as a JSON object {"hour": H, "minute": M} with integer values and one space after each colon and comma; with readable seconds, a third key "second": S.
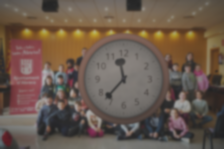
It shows {"hour": 11, "minute": 37}
